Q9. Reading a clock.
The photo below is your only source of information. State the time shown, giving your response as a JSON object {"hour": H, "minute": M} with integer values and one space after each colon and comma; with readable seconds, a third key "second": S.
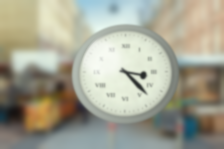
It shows {"hour": 3, "minute": 23}
